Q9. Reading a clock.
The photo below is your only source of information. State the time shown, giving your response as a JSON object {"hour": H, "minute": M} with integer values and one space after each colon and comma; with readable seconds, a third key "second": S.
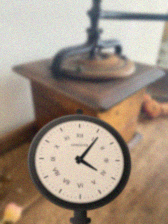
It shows {"hour": 4, "minute": 6}
